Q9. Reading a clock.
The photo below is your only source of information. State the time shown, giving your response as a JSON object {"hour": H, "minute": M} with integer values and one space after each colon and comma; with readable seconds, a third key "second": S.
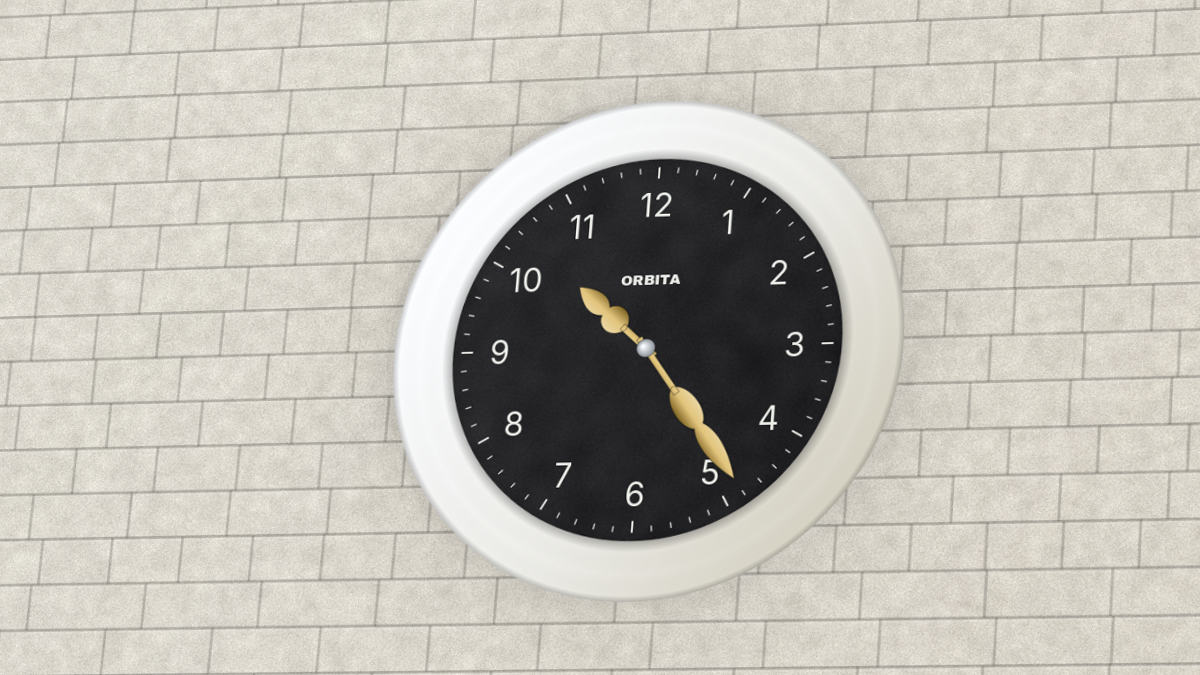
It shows {"hour": 10, "minute": 24}
